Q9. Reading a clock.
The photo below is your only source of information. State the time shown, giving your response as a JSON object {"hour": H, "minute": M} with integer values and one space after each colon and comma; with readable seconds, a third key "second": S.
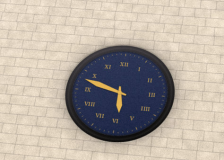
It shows {"hour": 5, "minute": 48}
